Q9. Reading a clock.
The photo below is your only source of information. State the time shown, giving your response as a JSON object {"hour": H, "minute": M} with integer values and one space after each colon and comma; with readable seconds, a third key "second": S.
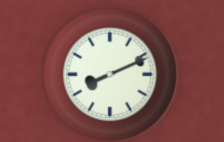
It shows {"hour": 8, "minute": 11}
